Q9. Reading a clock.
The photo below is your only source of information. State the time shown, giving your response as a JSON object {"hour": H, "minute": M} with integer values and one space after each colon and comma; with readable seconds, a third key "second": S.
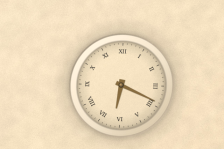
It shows {"hour": 6, "minute": 19}
